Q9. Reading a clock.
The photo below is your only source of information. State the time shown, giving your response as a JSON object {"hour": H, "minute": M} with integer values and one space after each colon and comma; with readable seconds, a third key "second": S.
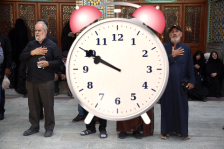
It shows {"hour": 9, "minute": 50}
